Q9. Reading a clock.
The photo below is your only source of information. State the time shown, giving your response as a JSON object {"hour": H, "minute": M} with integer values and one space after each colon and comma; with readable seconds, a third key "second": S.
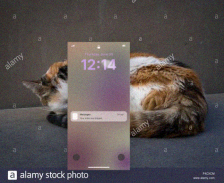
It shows {"hour": 12, "minute": 14}
